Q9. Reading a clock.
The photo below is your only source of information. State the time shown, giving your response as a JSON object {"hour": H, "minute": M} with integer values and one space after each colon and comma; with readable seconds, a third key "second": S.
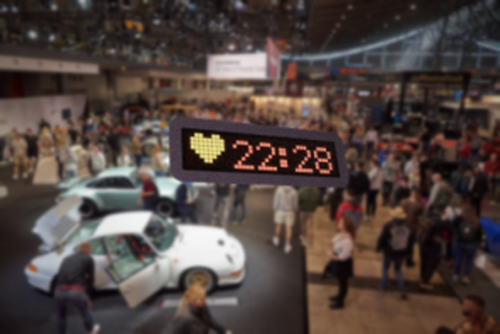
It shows {"hour": 22, "minute": 28}
